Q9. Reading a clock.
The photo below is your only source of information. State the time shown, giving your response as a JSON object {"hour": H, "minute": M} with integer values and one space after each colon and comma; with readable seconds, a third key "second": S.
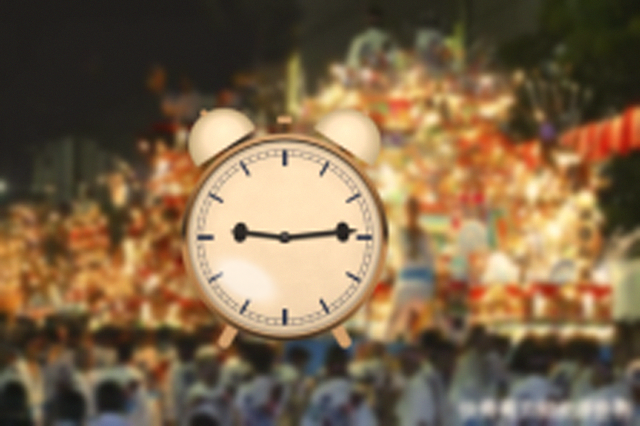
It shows {"hour": 9, "minute": 14}
